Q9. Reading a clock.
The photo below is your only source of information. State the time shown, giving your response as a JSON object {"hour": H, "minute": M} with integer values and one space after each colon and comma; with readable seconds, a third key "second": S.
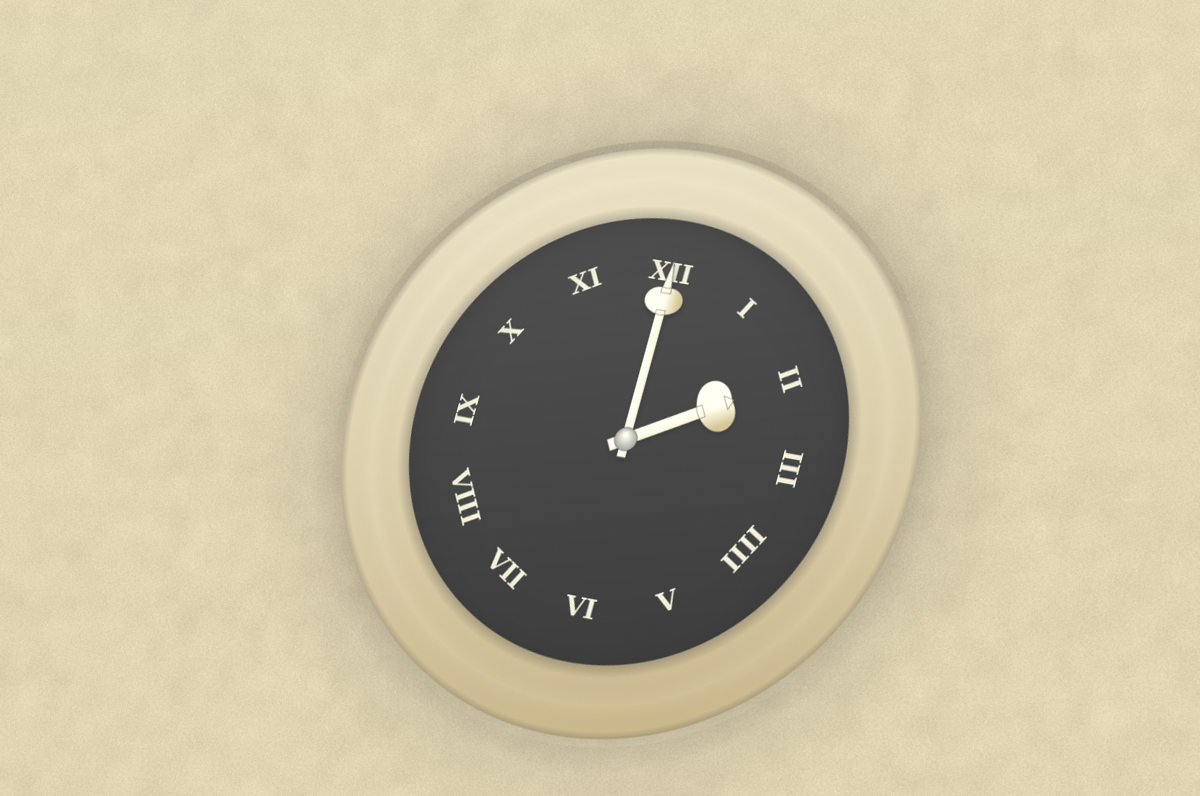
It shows {"hour": 2, "minute": 0}
